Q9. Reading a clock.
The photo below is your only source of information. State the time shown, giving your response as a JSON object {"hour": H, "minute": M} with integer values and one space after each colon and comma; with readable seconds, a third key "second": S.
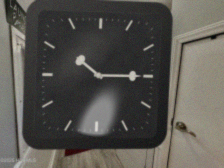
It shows {"hour": 10, "minute": 15}
